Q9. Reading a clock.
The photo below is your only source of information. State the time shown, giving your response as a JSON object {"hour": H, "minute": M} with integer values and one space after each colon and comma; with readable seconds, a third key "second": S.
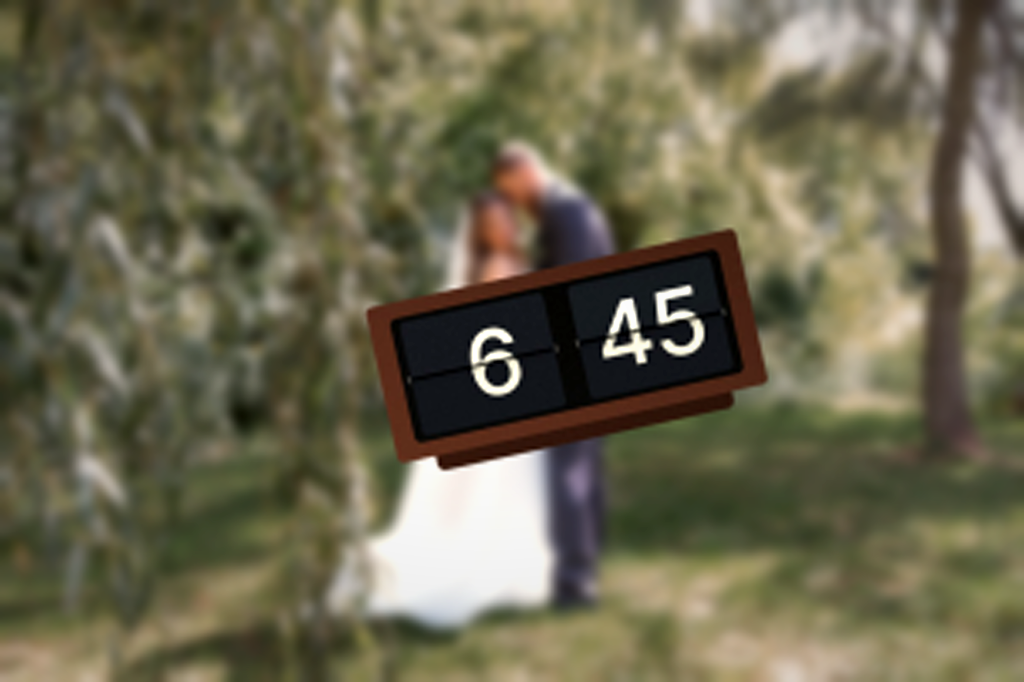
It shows {"hour": 6, "minute": 45}
